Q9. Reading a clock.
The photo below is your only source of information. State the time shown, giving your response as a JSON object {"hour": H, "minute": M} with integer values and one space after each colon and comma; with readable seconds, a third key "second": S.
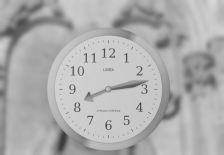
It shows {"hour": 8, "minute": 13}
